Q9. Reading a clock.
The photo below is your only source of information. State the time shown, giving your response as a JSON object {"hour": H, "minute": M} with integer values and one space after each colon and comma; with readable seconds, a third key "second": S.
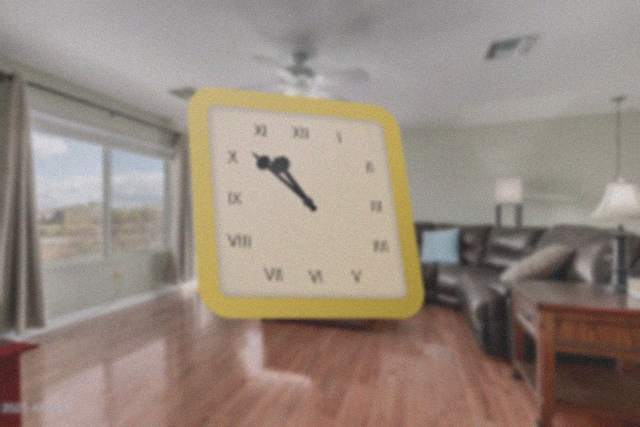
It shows {"hour": 10, "minute": 52}
